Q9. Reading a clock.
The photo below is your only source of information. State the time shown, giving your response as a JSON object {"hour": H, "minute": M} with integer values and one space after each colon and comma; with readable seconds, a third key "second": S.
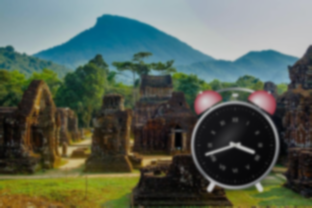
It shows {"hour": 3, "minute": 42}
